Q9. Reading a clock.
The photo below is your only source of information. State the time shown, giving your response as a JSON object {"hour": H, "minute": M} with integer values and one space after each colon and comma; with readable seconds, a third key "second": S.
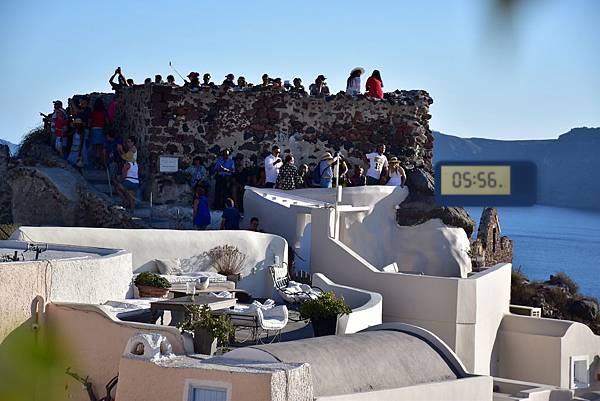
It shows {"hour": 5, "minute": 56}
